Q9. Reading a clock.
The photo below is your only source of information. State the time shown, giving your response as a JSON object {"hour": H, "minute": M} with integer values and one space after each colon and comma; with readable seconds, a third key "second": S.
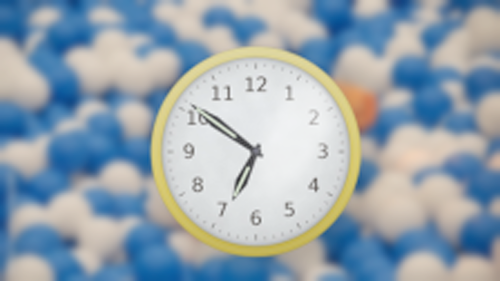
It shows {"hour": 6, "minute": 51}
